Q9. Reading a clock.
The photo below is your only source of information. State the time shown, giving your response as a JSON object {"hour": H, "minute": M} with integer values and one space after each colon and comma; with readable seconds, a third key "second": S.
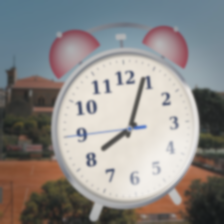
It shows {"hour": 8, "minute": 3, "second": 45}
